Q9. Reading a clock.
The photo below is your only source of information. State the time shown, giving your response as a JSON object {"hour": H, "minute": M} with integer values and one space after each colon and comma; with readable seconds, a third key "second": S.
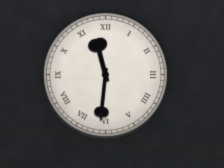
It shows {"hour": 11, "minute": 31}
